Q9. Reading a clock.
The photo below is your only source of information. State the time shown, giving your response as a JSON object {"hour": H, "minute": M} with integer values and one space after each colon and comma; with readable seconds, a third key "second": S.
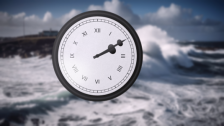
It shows {"hour": 2, "minute": 10}
